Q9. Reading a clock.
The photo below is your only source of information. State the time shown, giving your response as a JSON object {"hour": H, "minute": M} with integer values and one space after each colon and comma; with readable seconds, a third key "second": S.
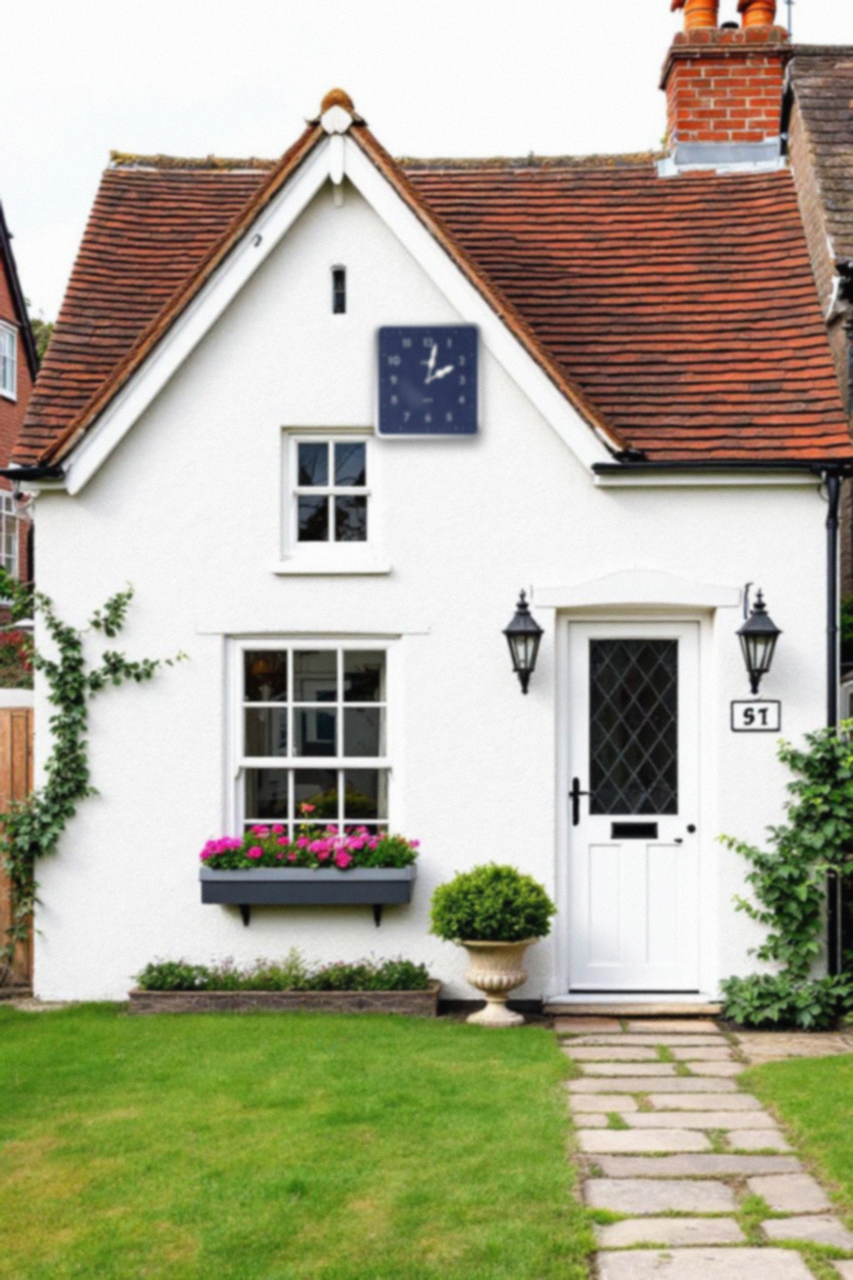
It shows {"hour": 2, "minute": 2}
